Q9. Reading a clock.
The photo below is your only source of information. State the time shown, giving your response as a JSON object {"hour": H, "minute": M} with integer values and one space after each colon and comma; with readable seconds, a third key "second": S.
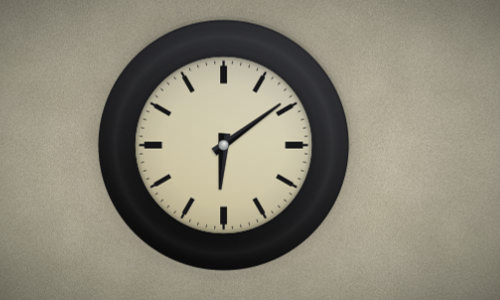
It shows {"hour": 6, "minute": 9}
